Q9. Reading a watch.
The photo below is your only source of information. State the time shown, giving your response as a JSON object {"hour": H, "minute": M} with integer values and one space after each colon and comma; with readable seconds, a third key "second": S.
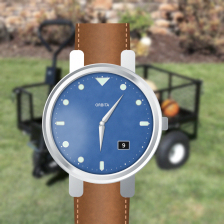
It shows {"hour": 6, "minute": 6}
